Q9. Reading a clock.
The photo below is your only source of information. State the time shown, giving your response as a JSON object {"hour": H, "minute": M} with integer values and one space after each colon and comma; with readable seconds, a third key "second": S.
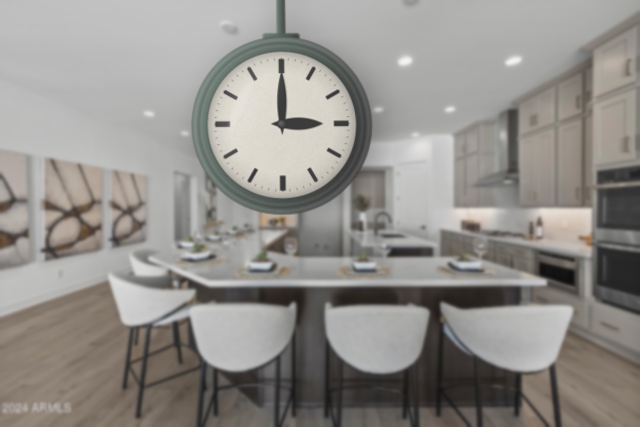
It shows {"hour": 3, "minute": 0}
